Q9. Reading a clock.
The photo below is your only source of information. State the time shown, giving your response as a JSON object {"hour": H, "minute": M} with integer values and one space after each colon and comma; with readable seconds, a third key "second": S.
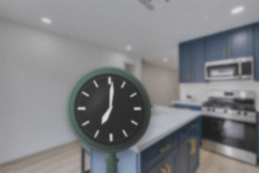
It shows {"hour": 7, "minute": 1}
